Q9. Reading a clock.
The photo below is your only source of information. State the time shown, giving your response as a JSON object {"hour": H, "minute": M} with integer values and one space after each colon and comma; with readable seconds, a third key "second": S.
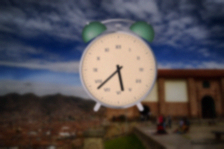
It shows {"hour": 5, "minute": 38}
